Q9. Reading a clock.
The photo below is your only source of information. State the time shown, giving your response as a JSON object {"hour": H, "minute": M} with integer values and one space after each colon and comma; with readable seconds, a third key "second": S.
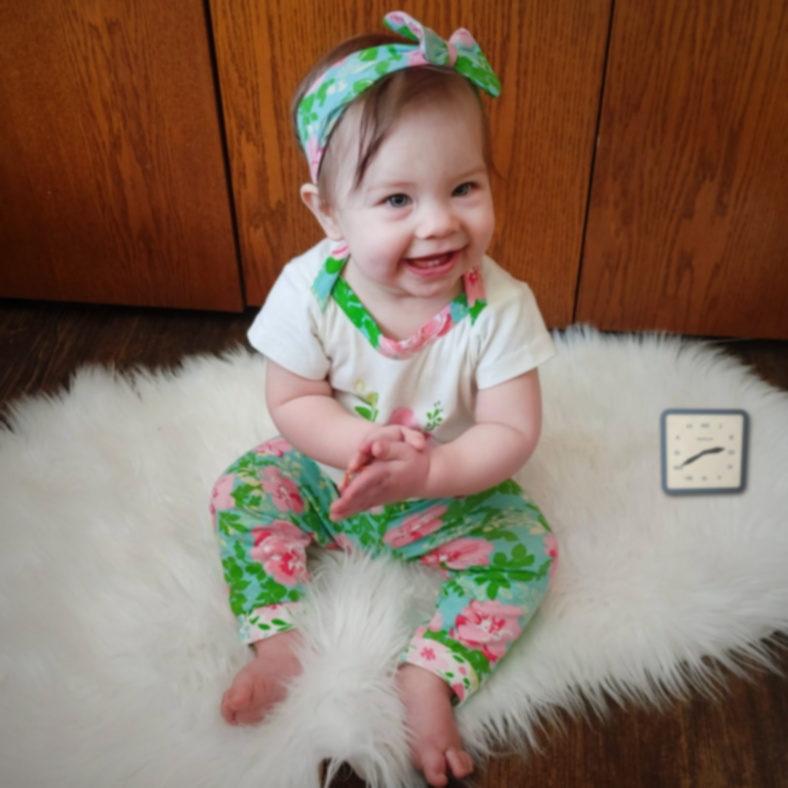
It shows {"hour": 2, "minute": 40}
